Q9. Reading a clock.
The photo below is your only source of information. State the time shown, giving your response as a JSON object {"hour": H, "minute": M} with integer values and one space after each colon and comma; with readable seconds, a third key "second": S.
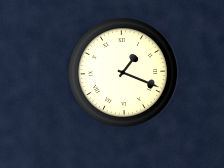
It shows {"hour": 1, "minute": 19}
